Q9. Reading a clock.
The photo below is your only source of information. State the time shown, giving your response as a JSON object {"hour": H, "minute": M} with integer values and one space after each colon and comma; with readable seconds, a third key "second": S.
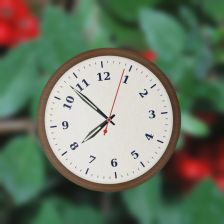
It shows {"hour": 7, "minute": 53, "second": 4}
